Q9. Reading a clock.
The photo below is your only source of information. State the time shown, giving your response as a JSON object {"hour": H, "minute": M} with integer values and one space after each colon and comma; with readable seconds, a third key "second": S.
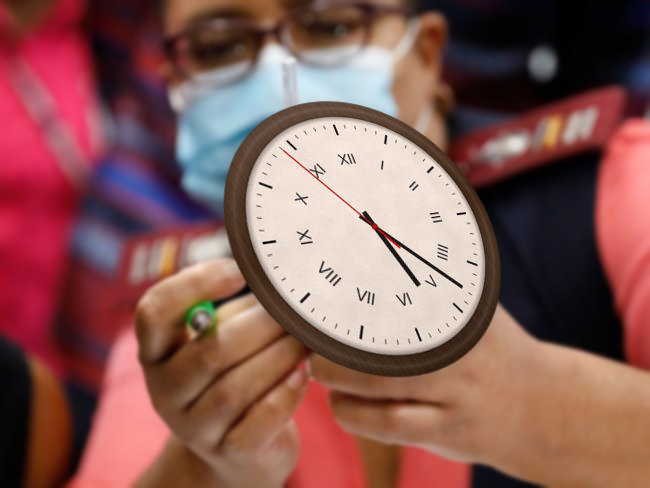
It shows {"hour": 5, "minute": 22, "second": 54}
